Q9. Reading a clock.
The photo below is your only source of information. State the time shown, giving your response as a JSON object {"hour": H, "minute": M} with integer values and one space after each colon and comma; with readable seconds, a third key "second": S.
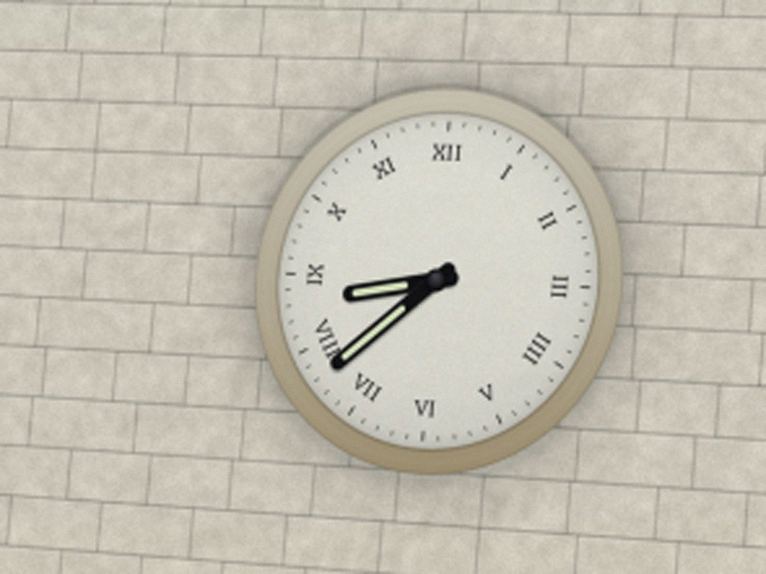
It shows {"hour": 8, "minute": 38}
